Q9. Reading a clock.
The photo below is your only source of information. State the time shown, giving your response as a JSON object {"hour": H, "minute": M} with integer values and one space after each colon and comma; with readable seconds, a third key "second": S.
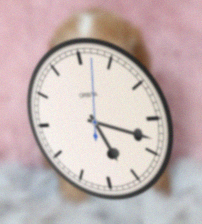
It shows {"hour": 5, "minute": 18, "second": 2}
